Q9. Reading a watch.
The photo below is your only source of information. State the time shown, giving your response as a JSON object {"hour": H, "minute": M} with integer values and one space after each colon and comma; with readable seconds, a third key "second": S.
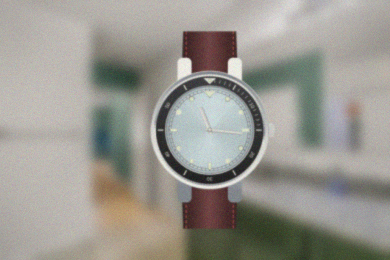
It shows {"hour": 11, "minute": 16}
